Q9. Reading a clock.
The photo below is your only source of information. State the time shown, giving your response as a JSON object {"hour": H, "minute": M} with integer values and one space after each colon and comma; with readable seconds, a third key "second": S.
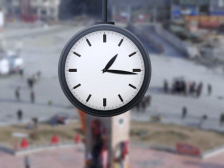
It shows {"hour": 1, "minute": 16}
